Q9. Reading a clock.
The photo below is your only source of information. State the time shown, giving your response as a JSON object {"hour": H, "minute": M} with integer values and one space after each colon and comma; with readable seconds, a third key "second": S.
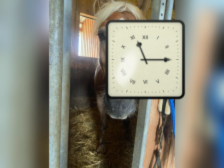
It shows {"hour": 11, "minute": 15}
